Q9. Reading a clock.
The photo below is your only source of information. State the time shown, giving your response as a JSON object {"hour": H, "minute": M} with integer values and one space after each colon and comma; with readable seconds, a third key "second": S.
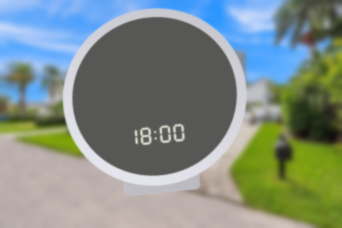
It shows {"hour": 18, "minute": 0}
